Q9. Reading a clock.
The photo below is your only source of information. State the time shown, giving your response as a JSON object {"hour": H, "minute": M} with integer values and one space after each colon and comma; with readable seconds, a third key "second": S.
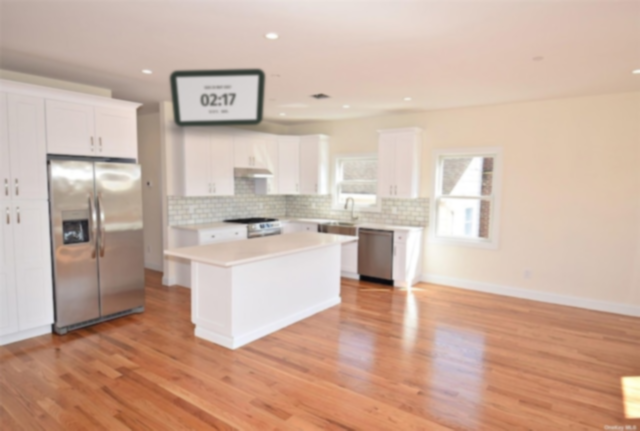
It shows {"hour": 2, "minute": 17}
